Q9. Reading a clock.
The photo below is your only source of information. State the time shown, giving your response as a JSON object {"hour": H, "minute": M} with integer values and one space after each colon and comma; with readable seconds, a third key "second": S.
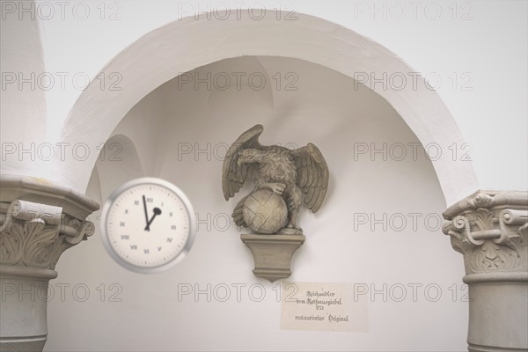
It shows {"hour": 12, "minute": 58}
